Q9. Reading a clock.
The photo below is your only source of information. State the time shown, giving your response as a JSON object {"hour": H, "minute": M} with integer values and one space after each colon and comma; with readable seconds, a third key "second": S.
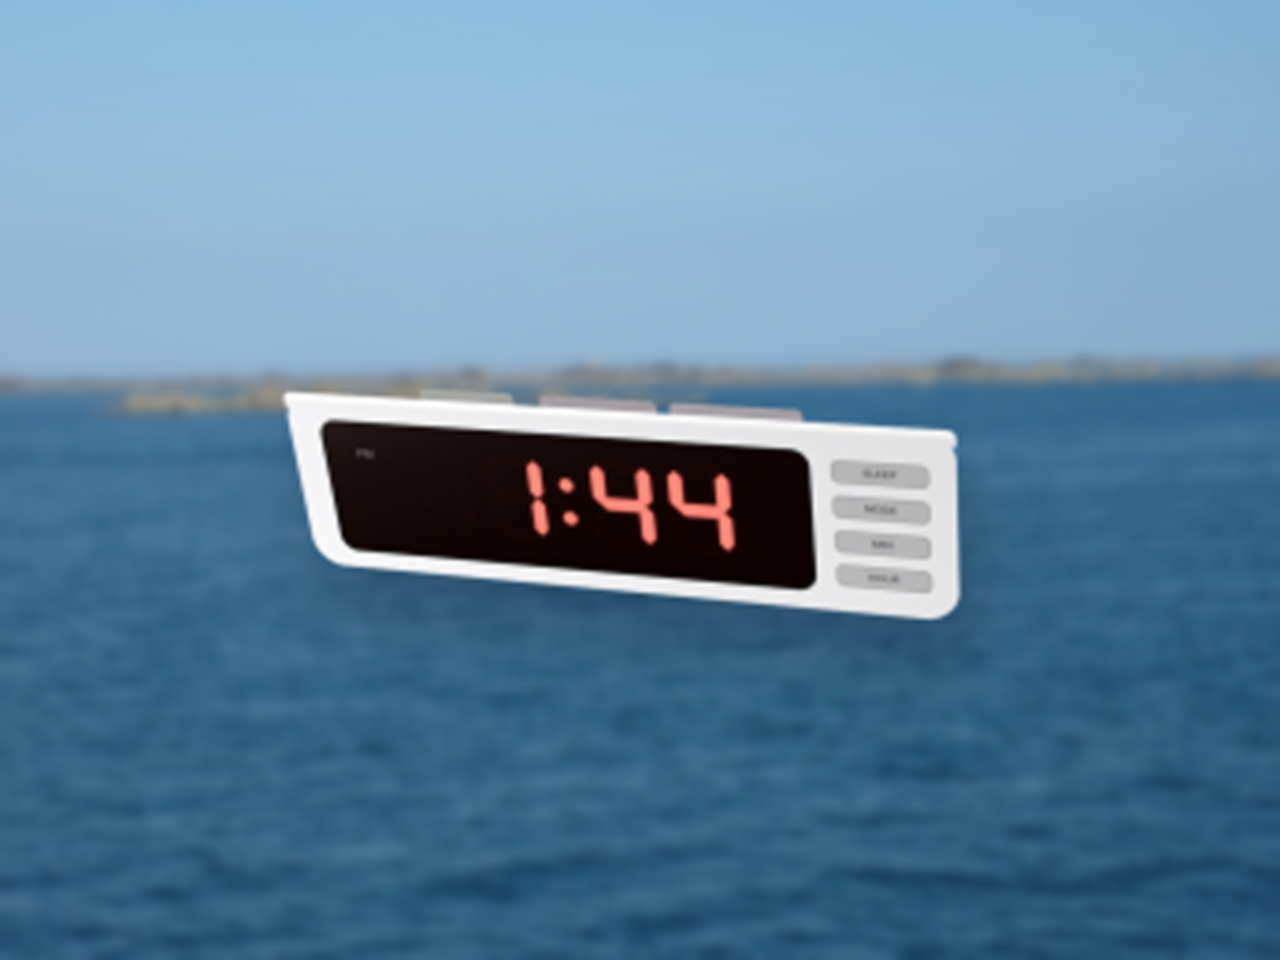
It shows {"hour": 1, "minute": 44}
